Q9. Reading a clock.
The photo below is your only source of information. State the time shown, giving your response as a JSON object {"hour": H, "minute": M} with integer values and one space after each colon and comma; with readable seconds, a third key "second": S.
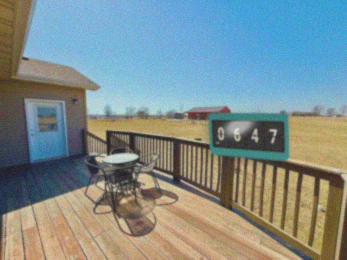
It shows {"hour": 6, "minute": 47}
